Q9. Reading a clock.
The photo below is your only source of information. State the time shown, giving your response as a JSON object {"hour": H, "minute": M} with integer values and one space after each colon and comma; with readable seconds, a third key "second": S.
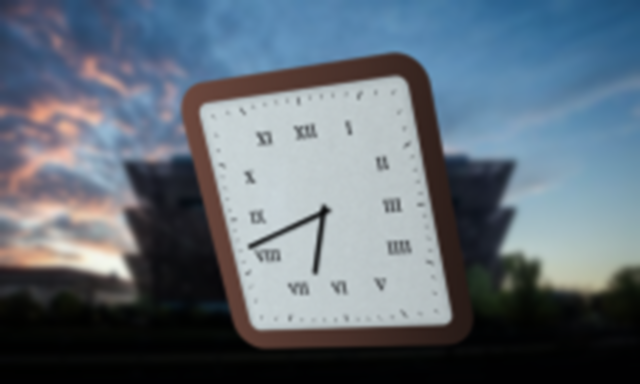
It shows {"hour": 6, "minute": 42}
